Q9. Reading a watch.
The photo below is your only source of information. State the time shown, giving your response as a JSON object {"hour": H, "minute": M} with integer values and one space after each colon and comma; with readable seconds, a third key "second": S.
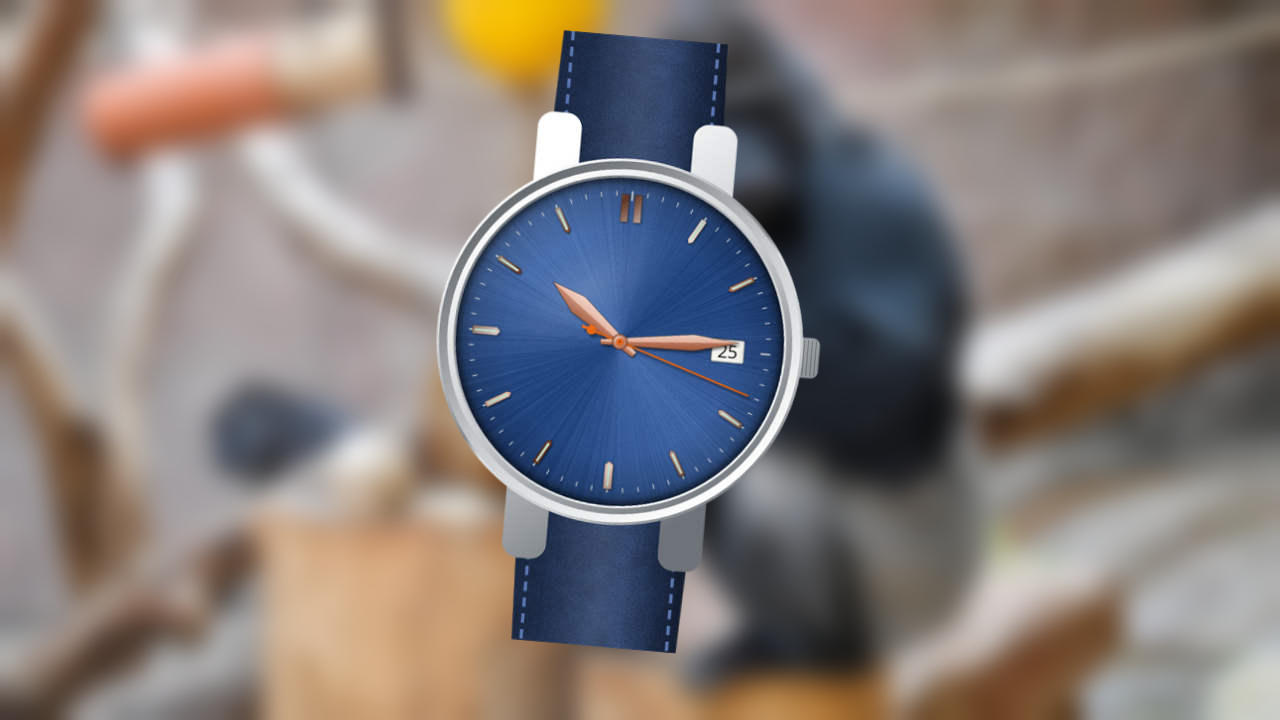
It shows {"hour": 10, "minute": 14, "second": 18}
